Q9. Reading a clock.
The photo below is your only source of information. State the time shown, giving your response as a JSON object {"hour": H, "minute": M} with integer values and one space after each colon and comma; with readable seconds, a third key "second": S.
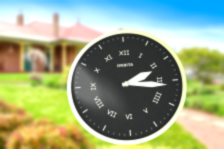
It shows {"hour": 2, "minute": 16}
